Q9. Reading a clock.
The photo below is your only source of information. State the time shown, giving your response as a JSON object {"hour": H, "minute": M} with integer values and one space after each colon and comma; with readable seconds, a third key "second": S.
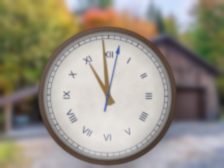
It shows {"hour": 10, "minute": 59, "second": 2}
